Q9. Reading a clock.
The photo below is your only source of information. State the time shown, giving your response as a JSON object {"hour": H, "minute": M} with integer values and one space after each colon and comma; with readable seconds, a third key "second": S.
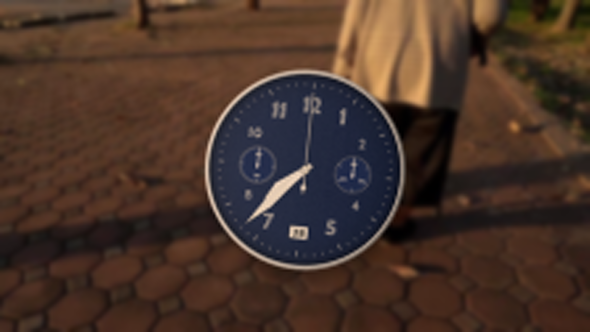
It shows {"hour": 7, "minute": 37}
